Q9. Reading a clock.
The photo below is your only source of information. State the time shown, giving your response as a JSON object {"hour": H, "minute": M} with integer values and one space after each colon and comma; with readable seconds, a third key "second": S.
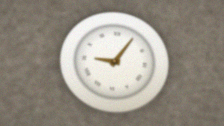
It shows {"hour": 9, "minute": 5}
